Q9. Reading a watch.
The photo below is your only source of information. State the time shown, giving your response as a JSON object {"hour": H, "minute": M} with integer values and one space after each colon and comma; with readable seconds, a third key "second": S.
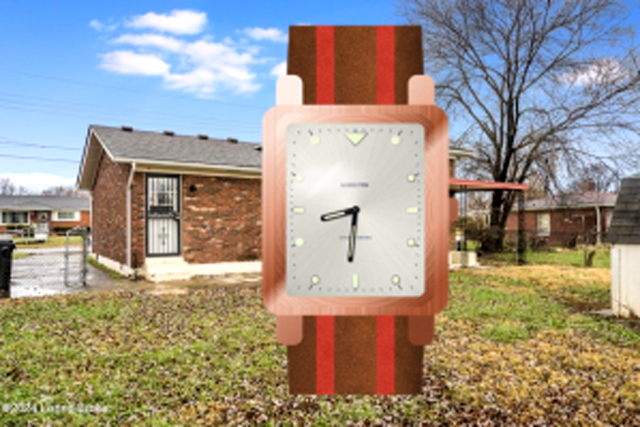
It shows {"hour": 8, "minute": 31}
